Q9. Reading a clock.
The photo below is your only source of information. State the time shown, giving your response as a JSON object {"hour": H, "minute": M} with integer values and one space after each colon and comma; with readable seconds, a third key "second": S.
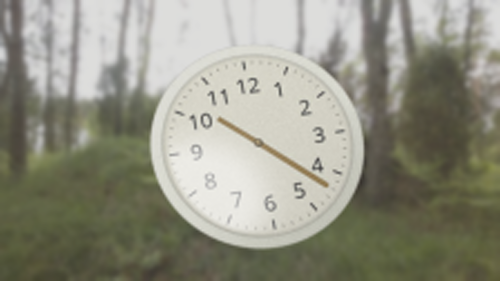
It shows {"hour": 10, "minute": 22}
